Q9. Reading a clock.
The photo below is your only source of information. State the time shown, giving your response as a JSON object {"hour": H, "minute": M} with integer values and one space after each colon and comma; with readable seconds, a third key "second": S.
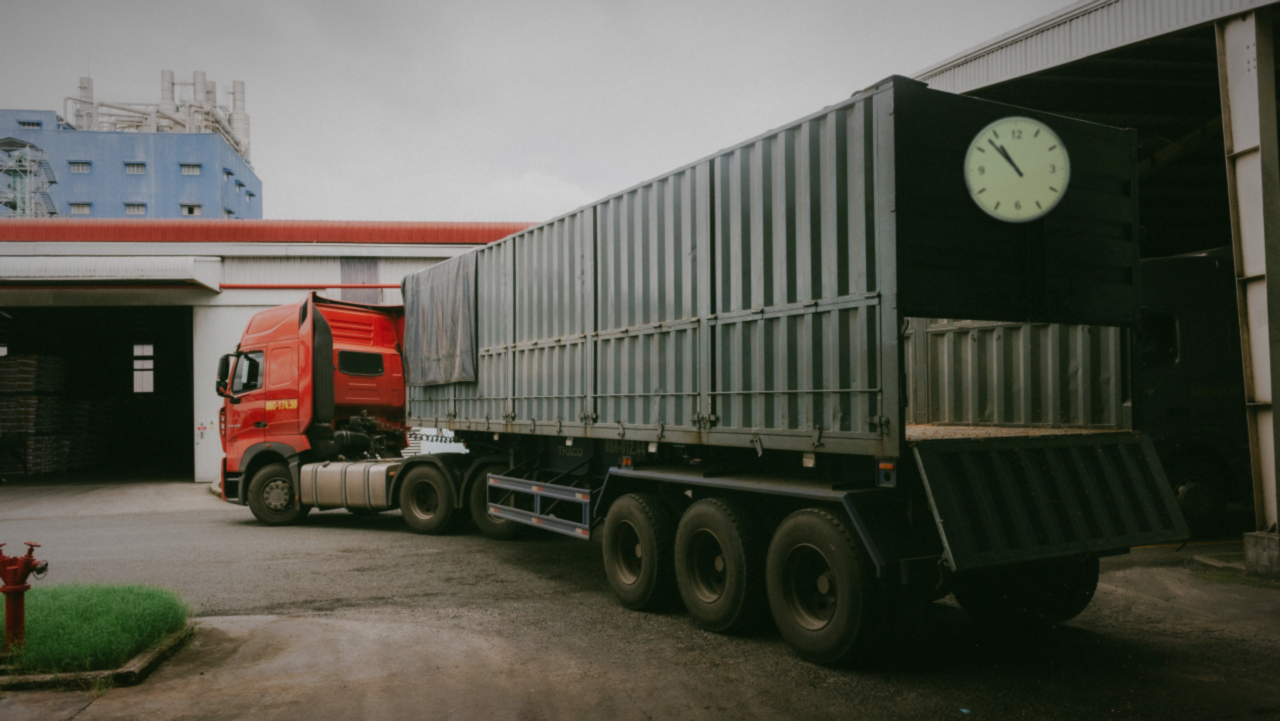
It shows {"hour": 10, "minute": 53}
